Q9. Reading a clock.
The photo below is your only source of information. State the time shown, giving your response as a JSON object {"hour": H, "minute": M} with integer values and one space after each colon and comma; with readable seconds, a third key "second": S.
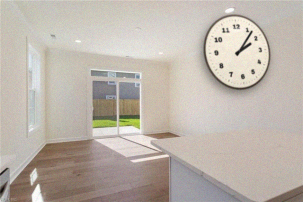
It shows {"hour": 2, "minute": 7}
